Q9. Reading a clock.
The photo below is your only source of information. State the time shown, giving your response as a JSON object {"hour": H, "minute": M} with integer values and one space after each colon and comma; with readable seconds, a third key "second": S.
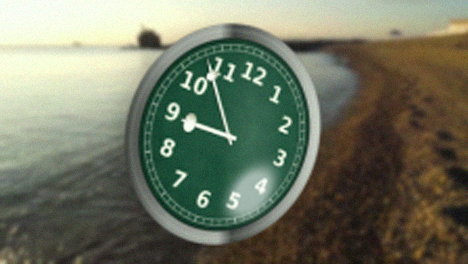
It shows {"hour": 8, "minute": 53}
